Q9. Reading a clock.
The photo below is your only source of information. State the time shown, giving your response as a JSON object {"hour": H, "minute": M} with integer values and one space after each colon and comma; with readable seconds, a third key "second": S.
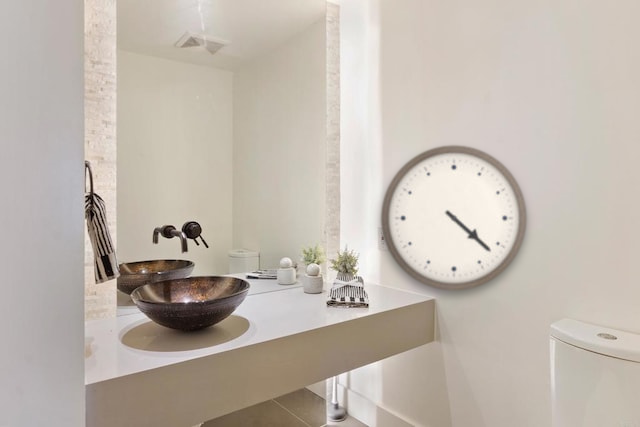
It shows {"hour": 4, "minute": 22}
